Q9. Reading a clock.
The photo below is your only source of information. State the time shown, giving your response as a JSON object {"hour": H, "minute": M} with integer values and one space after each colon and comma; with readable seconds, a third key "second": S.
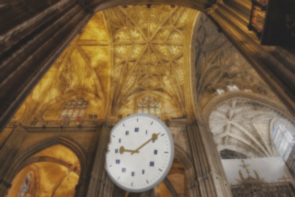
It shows {"hour": 9, "minute": 9}
